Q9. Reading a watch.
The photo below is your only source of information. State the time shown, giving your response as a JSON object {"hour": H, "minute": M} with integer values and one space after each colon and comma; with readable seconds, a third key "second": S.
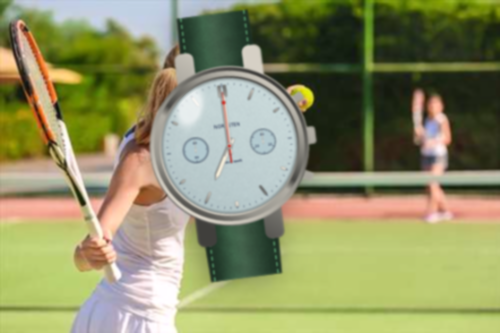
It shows {"hour": 7, "minute": 0}
